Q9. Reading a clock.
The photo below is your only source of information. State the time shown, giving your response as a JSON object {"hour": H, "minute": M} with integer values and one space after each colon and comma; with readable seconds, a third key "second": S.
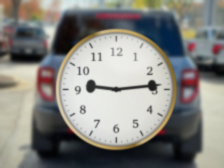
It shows {"hour": 9, "minute": 14}
